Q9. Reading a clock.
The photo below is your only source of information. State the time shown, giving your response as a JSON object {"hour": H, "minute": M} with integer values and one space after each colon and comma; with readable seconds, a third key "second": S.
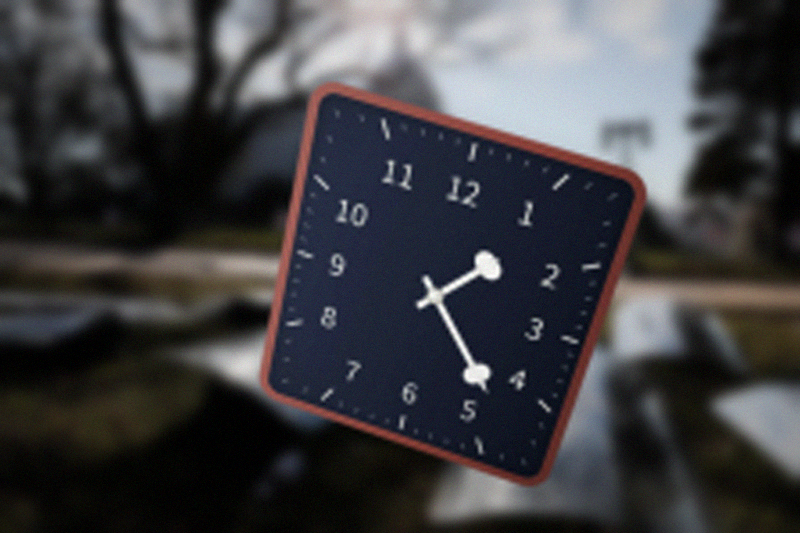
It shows {"hour": 1, "minute": 23}
